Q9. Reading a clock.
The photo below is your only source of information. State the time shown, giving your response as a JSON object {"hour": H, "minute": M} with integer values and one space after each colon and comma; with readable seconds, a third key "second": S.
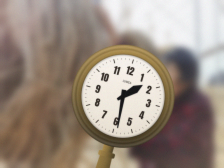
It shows {"hour": 1, "minute": 29}
